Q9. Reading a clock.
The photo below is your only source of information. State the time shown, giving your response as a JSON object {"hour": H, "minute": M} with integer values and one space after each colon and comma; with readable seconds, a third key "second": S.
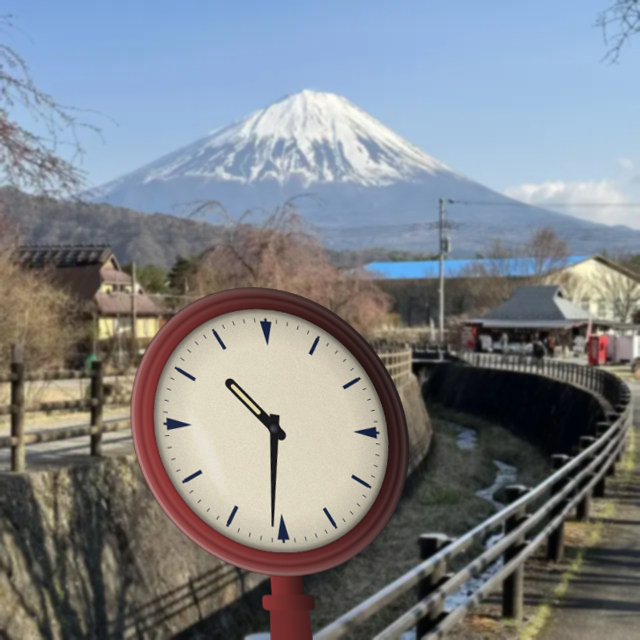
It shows {"hour": 10, "minute": 31}
